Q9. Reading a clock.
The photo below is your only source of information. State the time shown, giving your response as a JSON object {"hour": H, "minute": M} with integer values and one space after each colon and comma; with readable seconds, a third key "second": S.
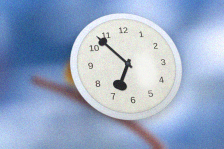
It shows {"hour": 6, "minute": 53}
